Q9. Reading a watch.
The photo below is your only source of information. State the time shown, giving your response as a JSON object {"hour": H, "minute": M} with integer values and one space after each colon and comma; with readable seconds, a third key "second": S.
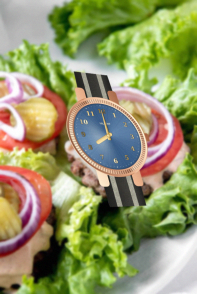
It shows {"hour": 8, "minute": 0}
